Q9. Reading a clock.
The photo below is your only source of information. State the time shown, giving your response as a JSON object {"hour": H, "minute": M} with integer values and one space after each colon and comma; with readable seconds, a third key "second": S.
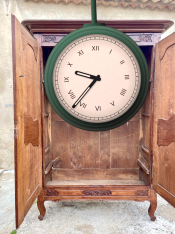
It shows {"hour": 9, "minute": 37}
